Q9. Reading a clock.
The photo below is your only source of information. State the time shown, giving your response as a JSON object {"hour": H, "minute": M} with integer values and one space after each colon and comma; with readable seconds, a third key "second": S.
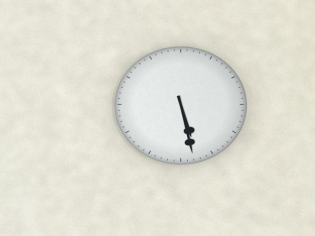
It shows {"hour": 5, "minute": 28}
